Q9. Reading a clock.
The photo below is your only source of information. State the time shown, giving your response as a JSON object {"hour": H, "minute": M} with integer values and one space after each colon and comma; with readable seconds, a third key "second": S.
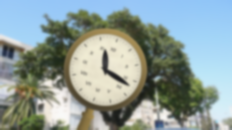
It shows {"hour": 11, "minute": 17}
